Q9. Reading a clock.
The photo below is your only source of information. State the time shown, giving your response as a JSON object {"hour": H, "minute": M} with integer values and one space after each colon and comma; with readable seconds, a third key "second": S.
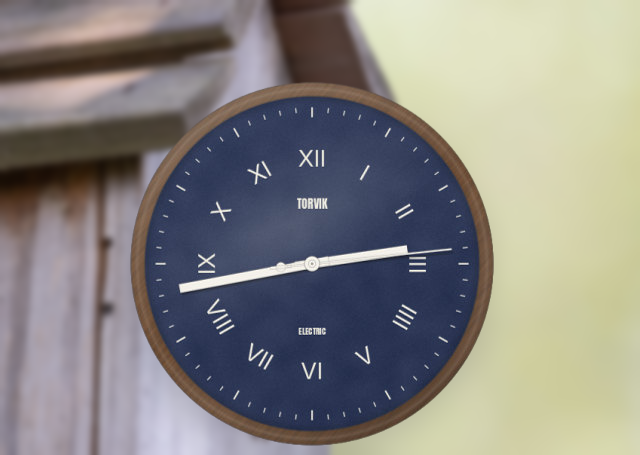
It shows {"hour": 2, "minute": 43, "second": 14}
